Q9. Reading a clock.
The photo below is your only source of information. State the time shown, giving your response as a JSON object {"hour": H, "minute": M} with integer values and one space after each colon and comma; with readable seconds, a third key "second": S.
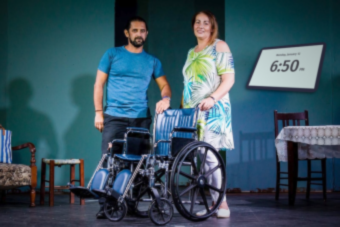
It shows {"hour": 6, "minute": 50}
